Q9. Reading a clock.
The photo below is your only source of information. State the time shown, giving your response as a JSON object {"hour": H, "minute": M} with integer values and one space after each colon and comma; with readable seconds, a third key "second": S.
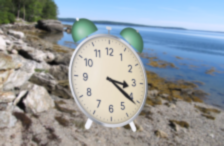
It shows {"hour": 3, "minute": 21}
